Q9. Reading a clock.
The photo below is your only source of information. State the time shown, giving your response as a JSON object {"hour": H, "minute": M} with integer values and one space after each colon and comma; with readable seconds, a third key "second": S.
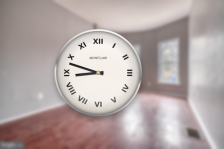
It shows {"hour": 8, "minute": 48}
